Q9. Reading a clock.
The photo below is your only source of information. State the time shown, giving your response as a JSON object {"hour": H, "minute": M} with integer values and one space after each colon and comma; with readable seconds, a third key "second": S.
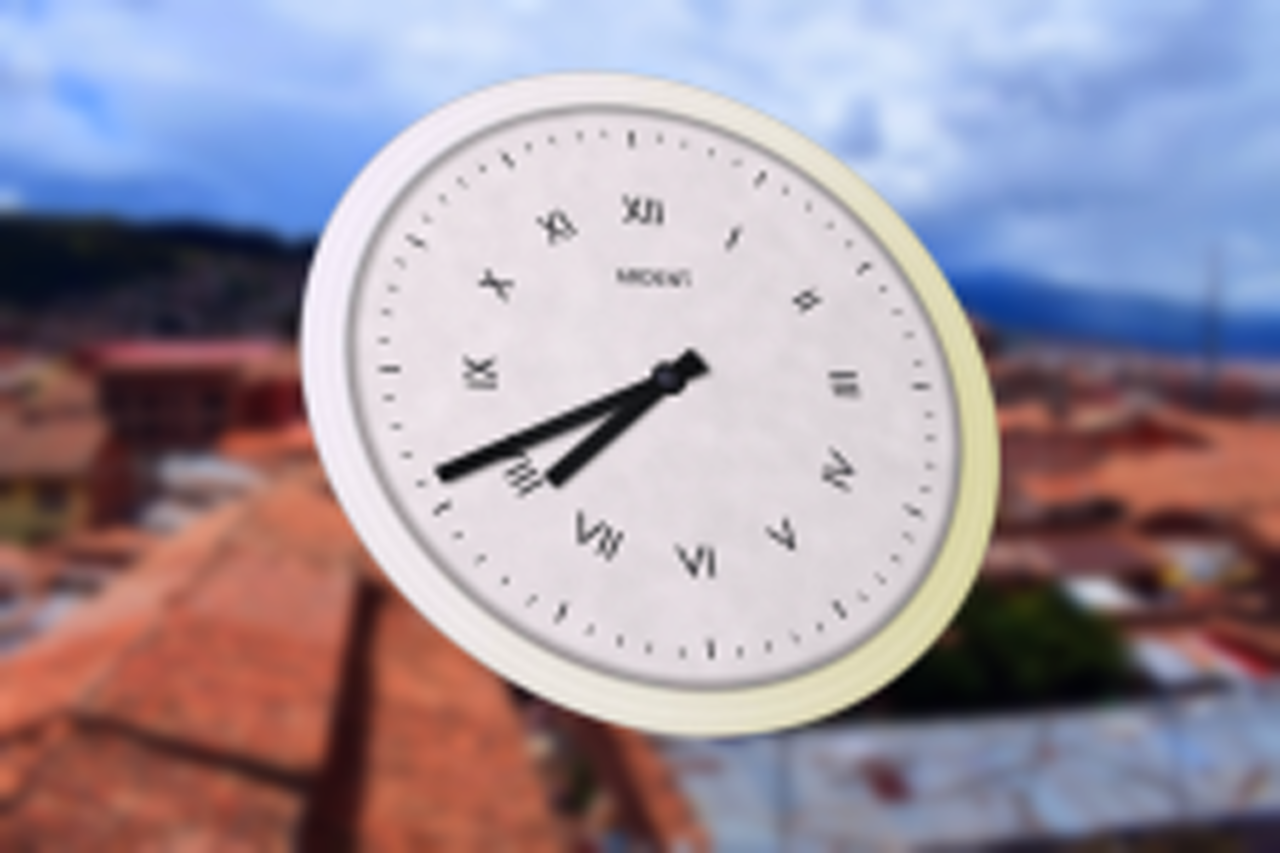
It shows {"hour": 7, "minute": 41}
